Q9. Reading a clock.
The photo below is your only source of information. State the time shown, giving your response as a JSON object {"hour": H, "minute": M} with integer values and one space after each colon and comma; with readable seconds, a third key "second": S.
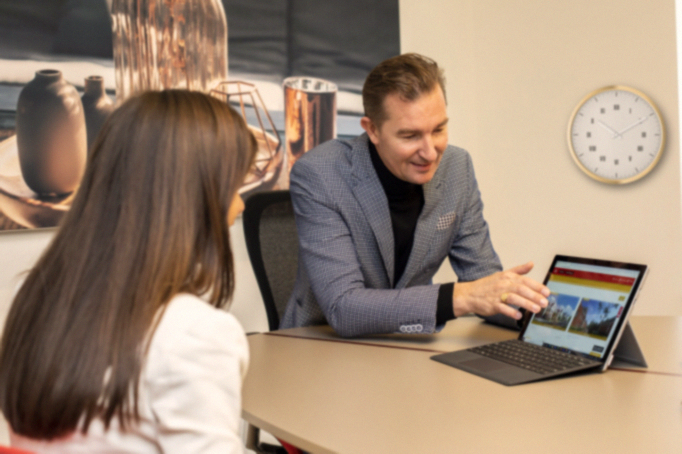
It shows {"hour": 10, "minute": 10}
